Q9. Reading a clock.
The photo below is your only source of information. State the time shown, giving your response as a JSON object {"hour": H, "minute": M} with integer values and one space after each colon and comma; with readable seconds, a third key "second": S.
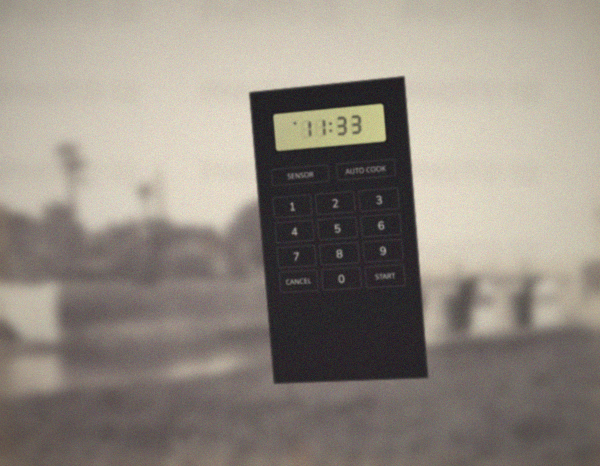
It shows {"hour": 11, "minute": 33}
